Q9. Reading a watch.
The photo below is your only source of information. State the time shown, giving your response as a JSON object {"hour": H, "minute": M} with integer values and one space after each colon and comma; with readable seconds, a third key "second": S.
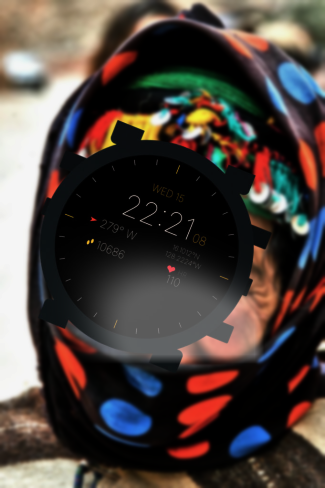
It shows {"hour": 22, "minute": 21, "second": 8}
